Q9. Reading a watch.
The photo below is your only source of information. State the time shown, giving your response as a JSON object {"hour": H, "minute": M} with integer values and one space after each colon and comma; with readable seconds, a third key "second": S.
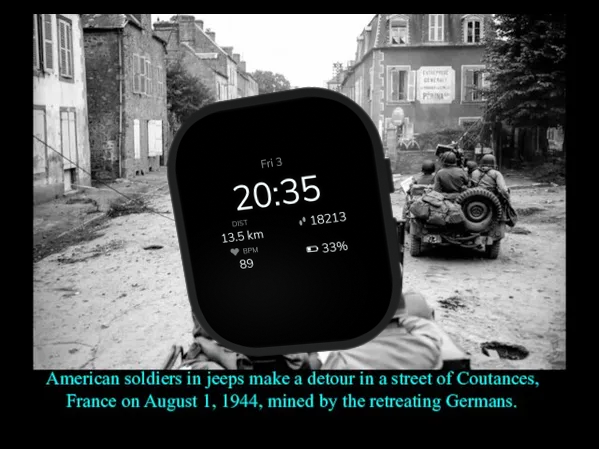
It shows {"hour": 20, "minute": 35}
